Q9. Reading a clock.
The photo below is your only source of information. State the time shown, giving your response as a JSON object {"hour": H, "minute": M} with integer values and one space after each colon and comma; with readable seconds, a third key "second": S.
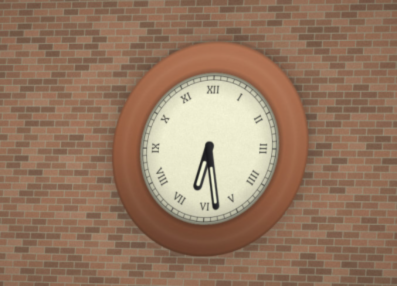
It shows {"hour": 6, "minute": 28}
